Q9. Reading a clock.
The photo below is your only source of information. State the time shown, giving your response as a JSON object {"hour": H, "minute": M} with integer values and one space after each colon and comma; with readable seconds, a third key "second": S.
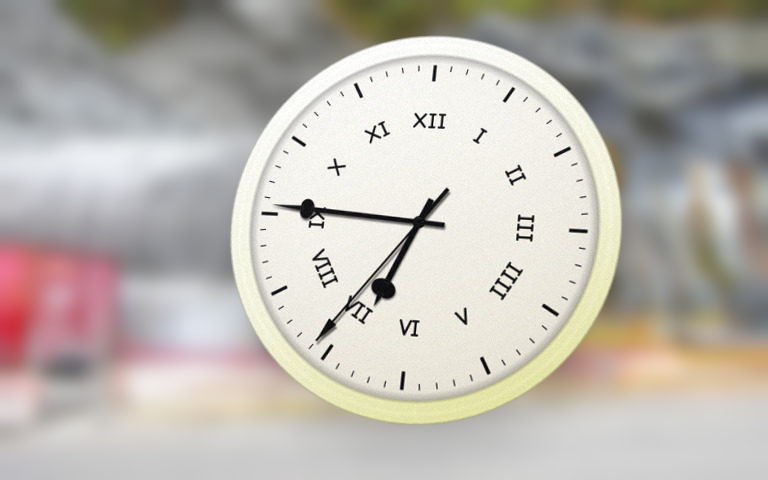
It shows {"hour": 6, "minute": 45, "second": 36}
